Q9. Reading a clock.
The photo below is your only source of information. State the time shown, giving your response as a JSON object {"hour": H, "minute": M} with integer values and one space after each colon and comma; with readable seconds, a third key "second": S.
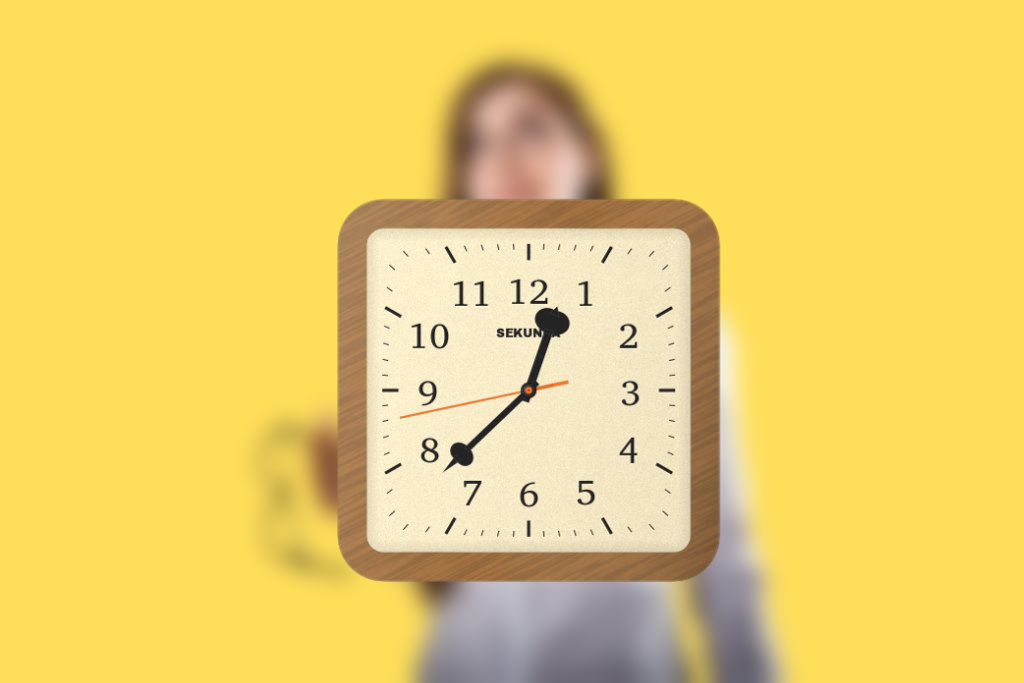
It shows {"hour": 12, "minute": 37, "second": 43}
